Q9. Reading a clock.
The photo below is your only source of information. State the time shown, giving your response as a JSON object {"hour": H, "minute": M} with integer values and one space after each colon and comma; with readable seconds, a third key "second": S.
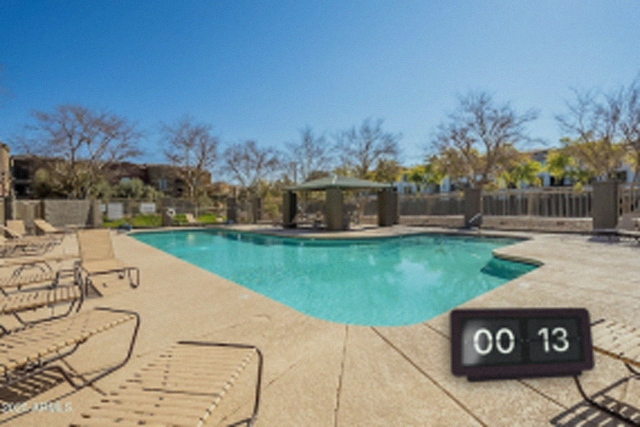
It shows {"hour": 0, "minute": 13}
